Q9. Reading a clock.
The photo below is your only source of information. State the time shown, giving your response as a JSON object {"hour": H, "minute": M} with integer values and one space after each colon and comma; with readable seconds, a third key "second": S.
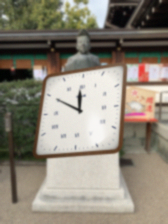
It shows {"hour": 11, "minute": 50}
